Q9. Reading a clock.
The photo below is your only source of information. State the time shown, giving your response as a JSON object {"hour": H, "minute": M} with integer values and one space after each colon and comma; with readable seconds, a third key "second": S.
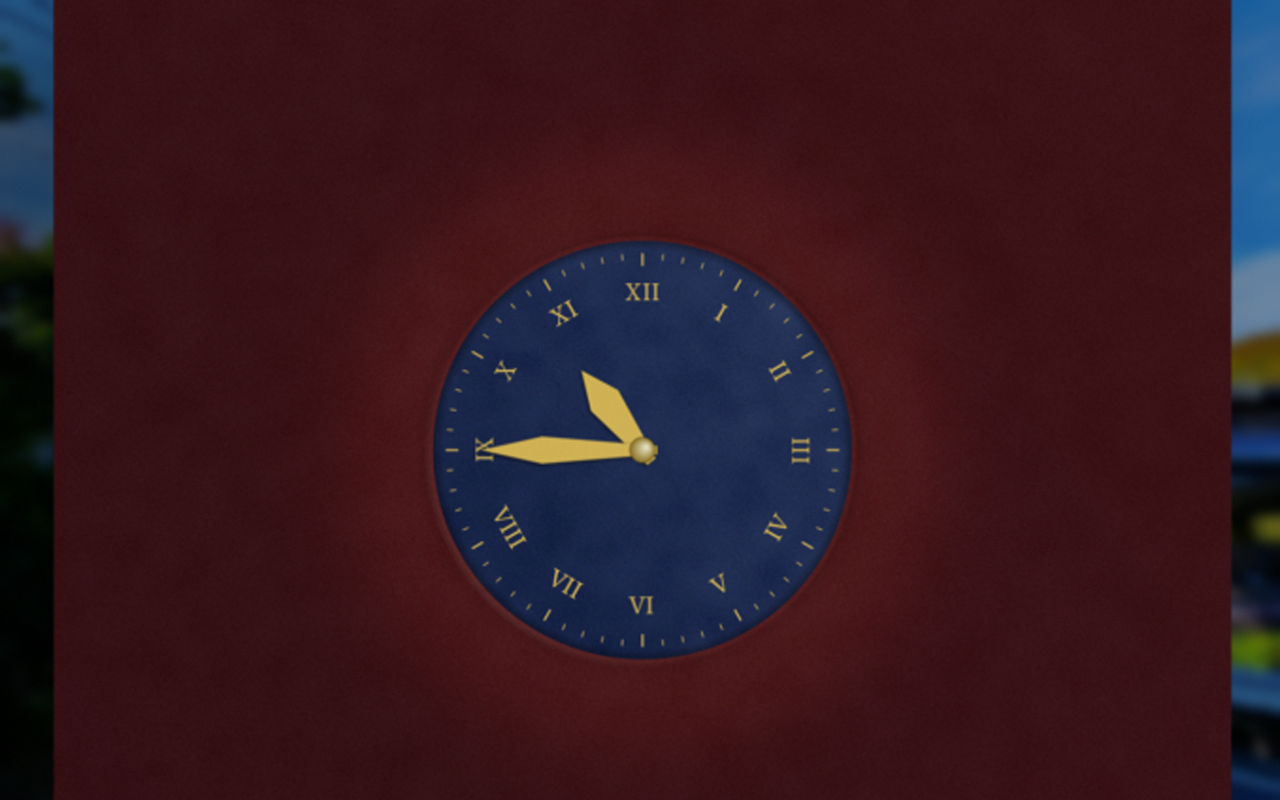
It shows {"hour": 10, "minute": 45}
